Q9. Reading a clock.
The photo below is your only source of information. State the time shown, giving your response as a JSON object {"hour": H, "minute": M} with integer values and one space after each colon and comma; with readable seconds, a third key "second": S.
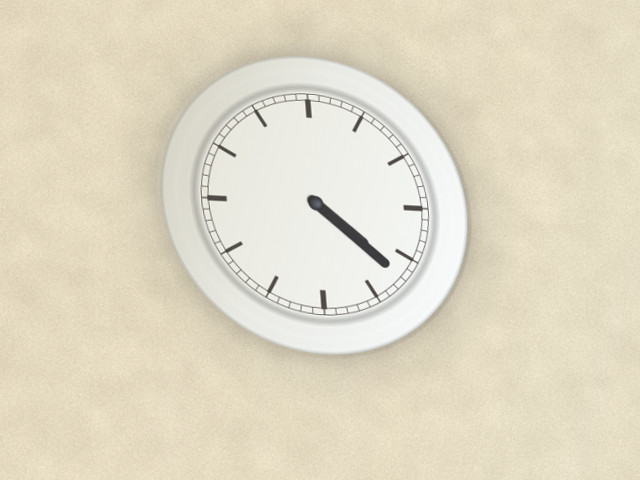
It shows {"hour": 4, "minute": 22}
